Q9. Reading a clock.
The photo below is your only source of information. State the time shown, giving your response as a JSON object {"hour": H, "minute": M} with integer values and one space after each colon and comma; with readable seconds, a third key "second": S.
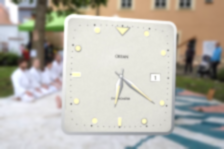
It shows {"hour": 6, "minute": 21}
